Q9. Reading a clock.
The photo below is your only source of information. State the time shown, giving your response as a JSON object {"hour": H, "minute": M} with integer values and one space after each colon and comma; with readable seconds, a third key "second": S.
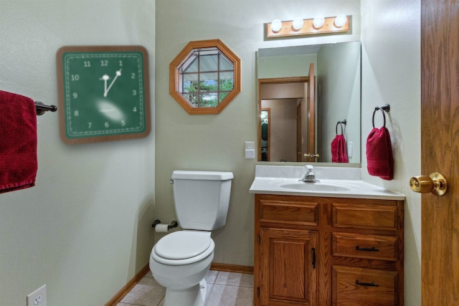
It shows {"hour": 12, "minute": 6}
